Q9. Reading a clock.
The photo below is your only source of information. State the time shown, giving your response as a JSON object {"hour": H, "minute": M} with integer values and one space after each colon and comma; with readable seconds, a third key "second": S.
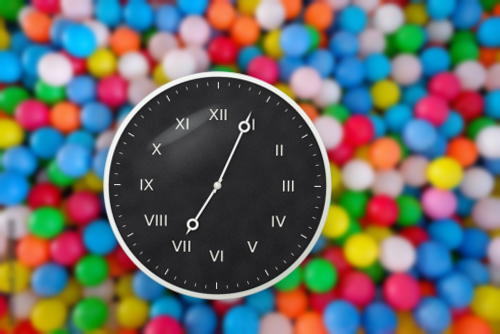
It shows {"hour": 7, "minute": 4}
